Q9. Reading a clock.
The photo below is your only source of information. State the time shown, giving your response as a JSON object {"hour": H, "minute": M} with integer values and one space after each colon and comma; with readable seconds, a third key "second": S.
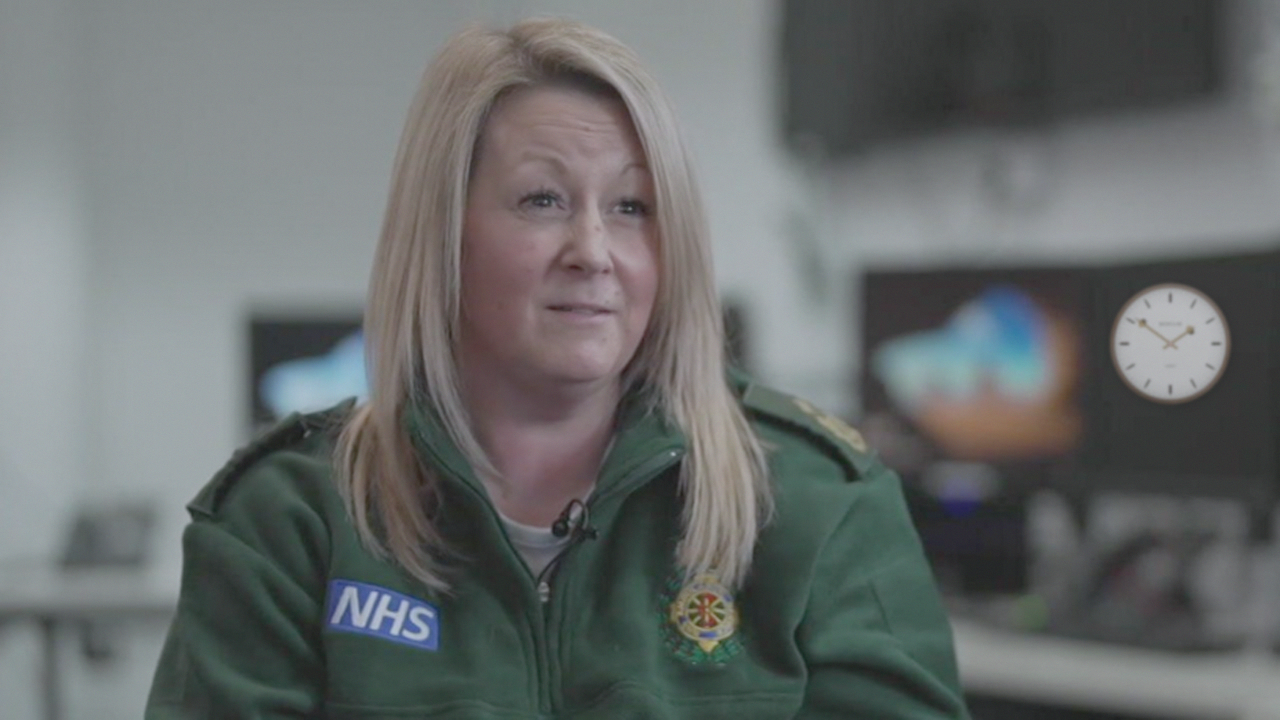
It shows {"hour": 1, "minute": 51}
